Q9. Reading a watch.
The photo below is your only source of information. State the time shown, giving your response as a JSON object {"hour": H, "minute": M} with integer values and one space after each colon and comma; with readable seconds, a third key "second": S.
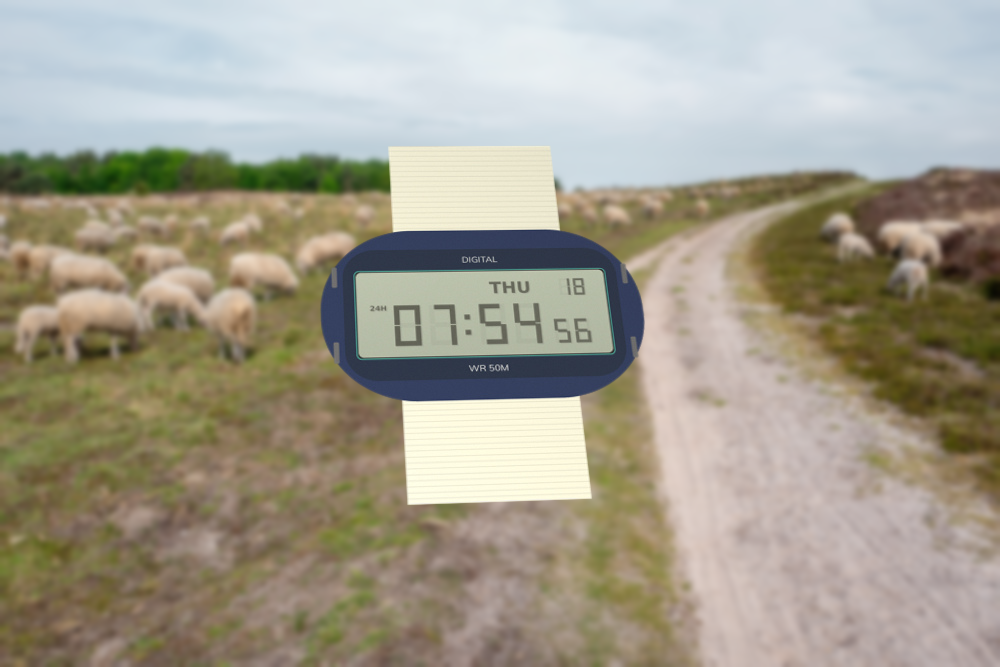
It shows {"hour": 7, "minute": 54, "second": 56}
